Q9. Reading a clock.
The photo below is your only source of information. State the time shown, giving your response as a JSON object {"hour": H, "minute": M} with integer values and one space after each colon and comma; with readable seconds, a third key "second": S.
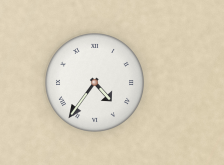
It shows {"hour": 4, "minute": 36}
